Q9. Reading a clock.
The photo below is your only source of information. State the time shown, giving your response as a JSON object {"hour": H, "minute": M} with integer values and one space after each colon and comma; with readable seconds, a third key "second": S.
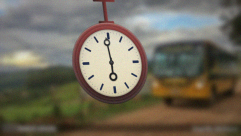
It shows {"hour": 5, "minute": 59}
